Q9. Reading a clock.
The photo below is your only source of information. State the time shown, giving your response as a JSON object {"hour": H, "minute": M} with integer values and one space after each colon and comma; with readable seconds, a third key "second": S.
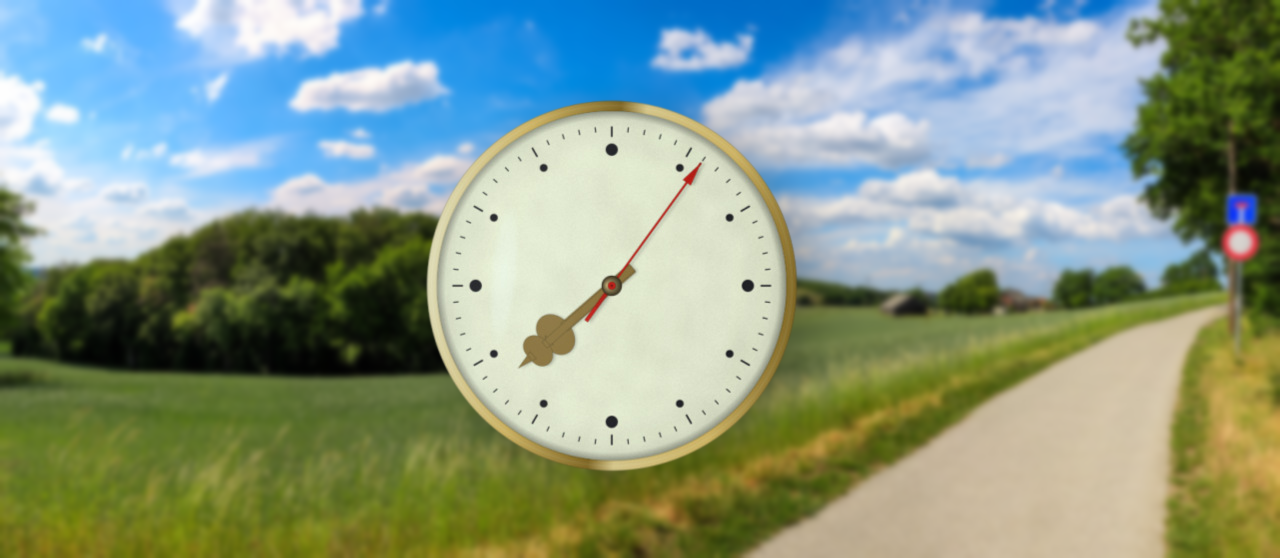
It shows {"hour": 7, "minute": 38, "second": 6}
